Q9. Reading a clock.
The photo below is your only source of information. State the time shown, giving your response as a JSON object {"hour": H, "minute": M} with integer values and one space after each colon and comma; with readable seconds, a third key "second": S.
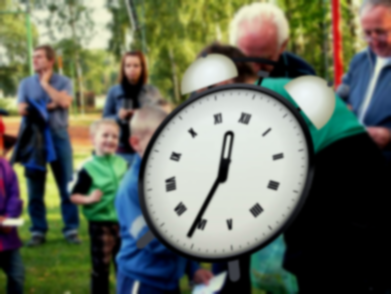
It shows {"hour": 11, "minute": 31}
